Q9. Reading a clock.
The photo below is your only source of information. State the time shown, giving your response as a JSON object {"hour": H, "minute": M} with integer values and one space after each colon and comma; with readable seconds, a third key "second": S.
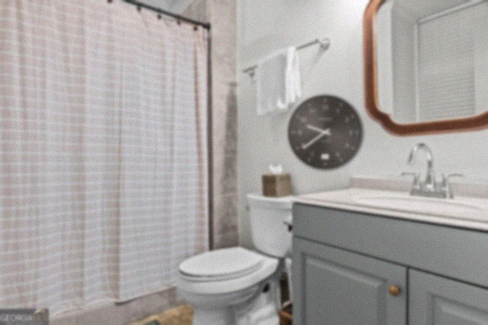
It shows {"hour": 9, "minute": 39}
